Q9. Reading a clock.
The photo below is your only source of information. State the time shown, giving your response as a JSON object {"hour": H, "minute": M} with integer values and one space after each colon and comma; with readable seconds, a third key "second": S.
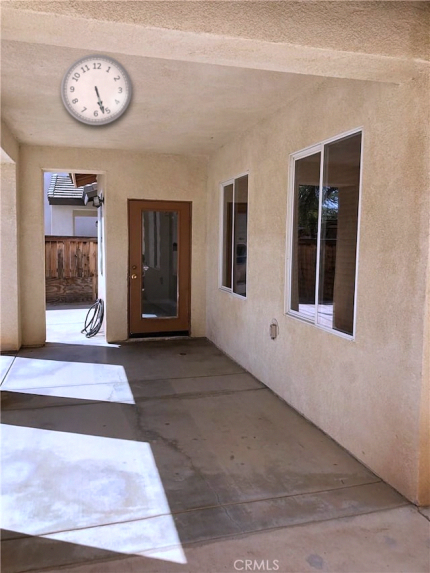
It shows {"hour": 5, "minute": 27}
